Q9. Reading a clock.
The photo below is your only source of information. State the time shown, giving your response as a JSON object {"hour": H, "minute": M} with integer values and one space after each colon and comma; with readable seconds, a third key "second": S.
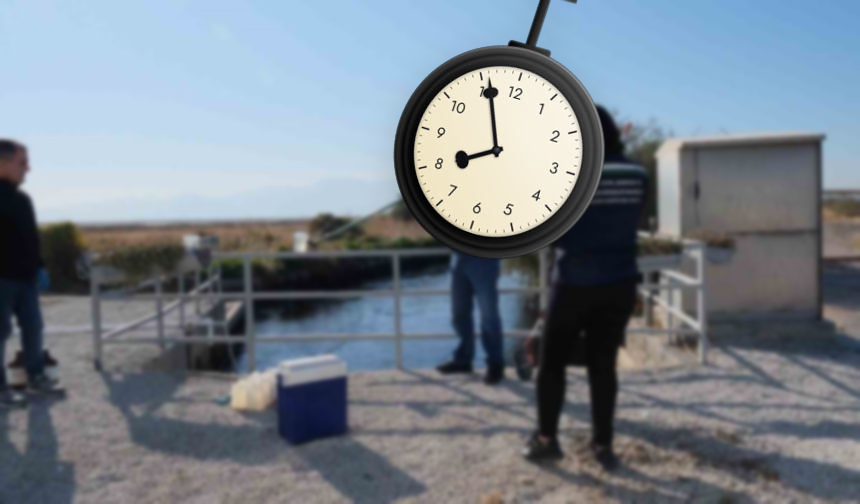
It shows {"hour": 7, "minute": 56}
